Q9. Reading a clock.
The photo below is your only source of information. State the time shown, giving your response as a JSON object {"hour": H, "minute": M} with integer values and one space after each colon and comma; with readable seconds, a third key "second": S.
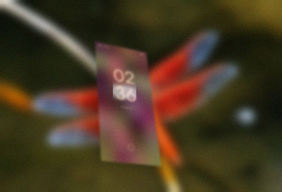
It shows {"hour": 2, "minute": 36}
